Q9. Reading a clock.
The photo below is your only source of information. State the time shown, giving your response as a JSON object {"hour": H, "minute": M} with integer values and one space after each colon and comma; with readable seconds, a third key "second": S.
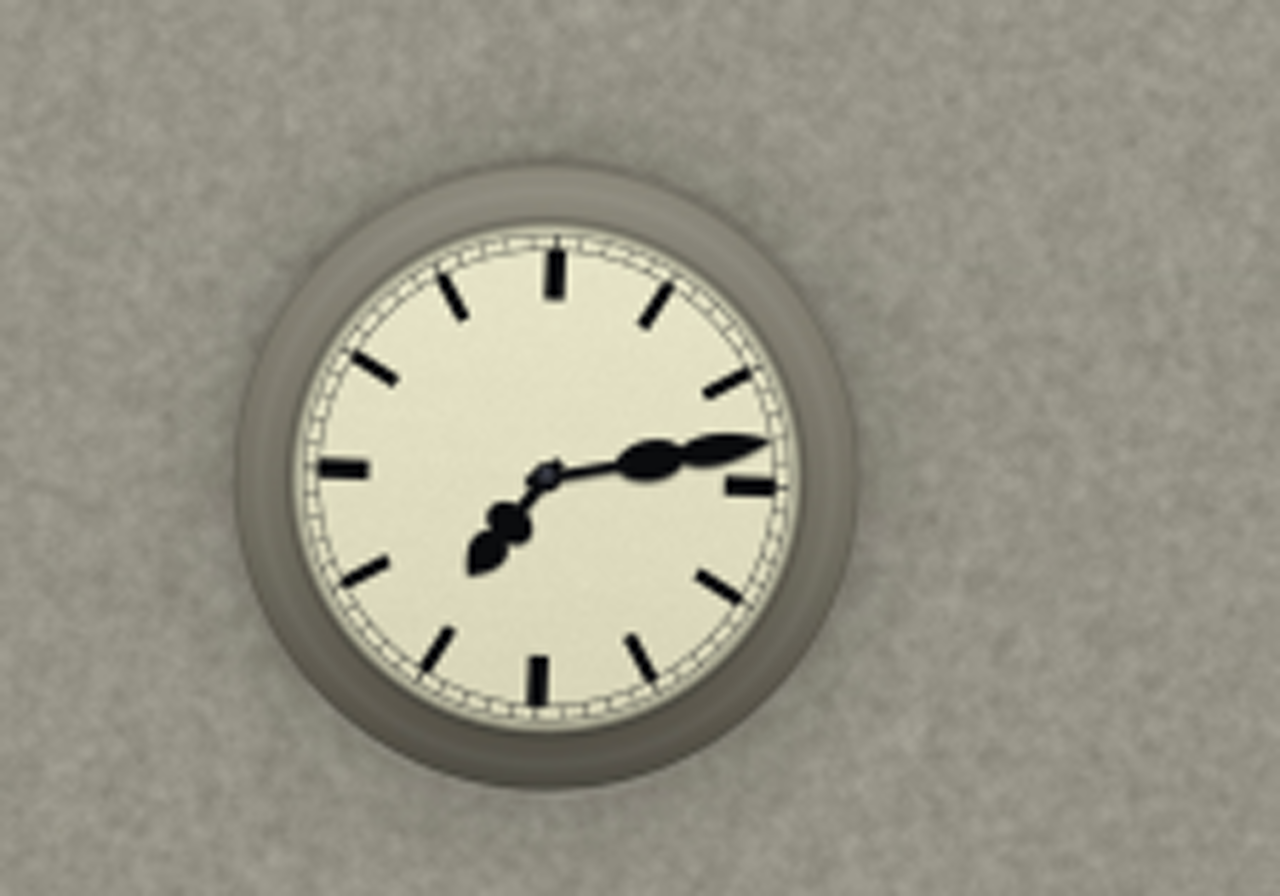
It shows {"hour": 7, "minute": 13}
